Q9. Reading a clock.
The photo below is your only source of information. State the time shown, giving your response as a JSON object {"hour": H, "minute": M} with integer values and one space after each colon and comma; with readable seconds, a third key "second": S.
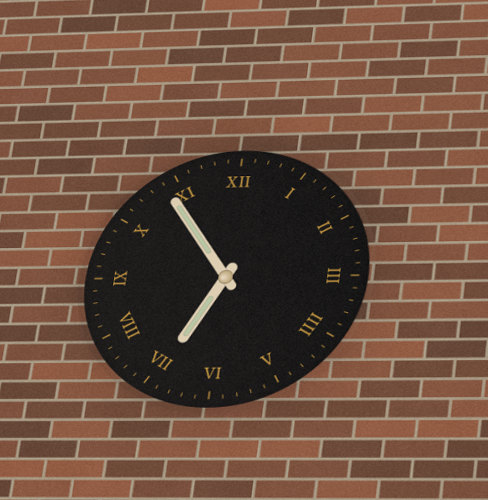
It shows {"hour": 6, "minute": 54}
